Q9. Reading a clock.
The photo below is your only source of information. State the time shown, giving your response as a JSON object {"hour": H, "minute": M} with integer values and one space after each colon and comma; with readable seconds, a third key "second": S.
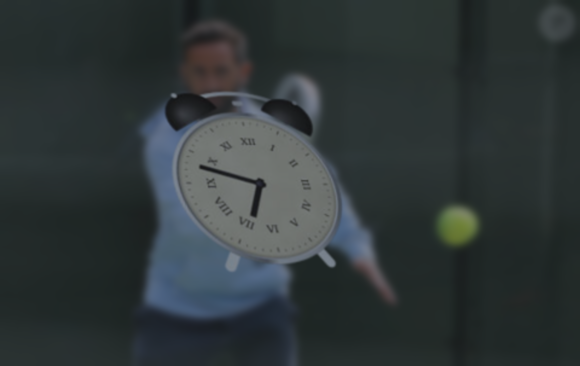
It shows {"hour": 6, "minute": 48}
